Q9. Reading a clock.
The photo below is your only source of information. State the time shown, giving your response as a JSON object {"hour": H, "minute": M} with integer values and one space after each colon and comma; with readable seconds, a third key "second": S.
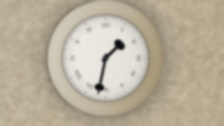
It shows {"hour": 1, "minute": 32}
